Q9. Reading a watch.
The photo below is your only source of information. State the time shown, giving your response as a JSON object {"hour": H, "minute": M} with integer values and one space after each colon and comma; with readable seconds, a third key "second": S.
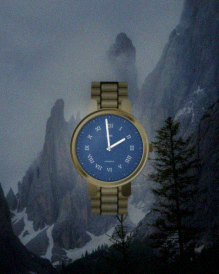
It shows {"hour": 1, "minute": 59}
